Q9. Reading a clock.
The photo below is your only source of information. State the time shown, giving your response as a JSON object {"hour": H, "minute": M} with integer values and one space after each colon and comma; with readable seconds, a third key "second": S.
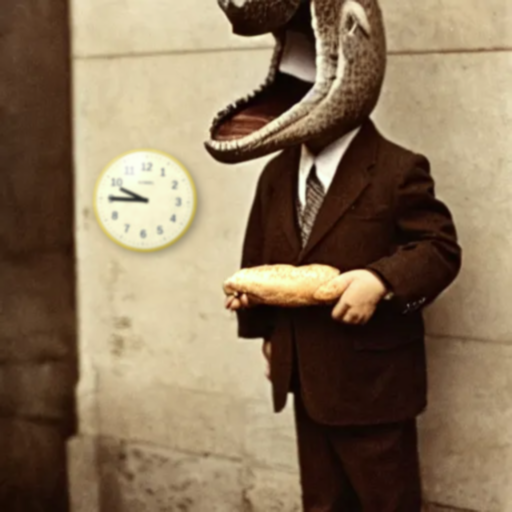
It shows {"hour": 9, "minute": 45}
